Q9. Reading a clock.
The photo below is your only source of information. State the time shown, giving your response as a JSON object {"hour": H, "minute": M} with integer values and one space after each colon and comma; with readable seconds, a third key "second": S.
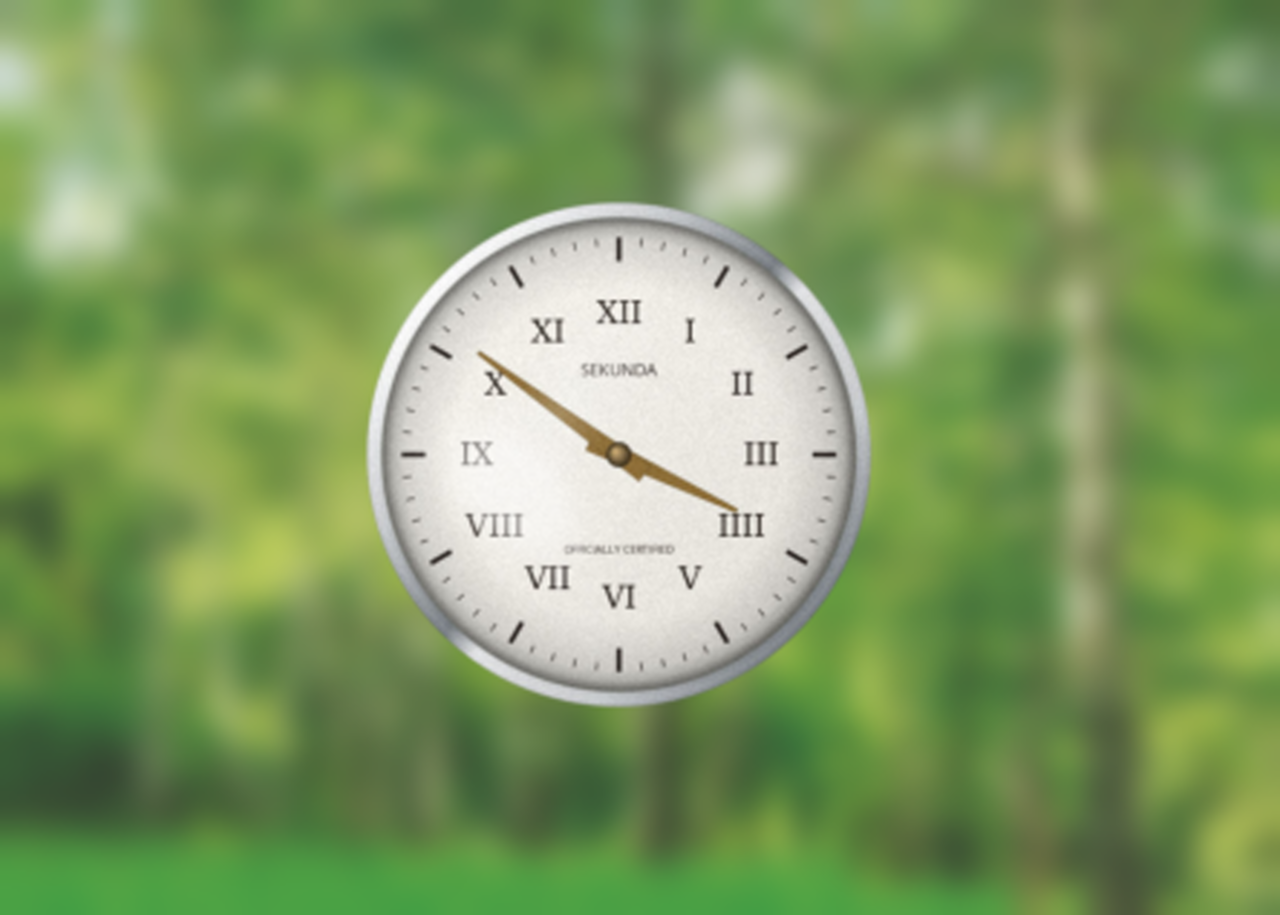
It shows {"hour": 3, "minute": 51}
